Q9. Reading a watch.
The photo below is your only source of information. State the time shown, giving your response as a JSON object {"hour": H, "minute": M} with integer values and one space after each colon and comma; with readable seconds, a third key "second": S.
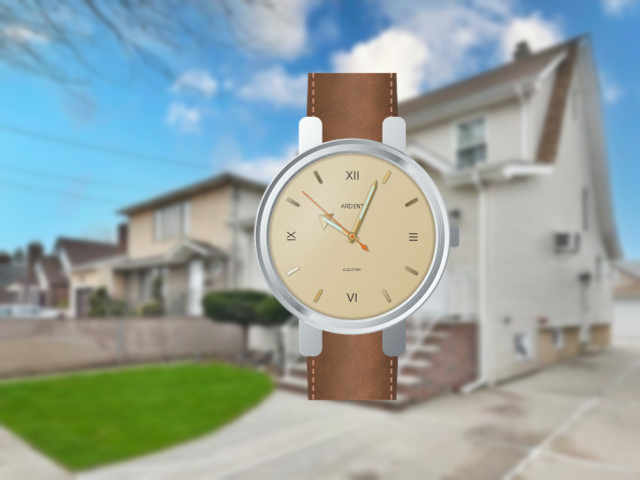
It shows {"hour": 10, "minute": 3, "second": 52}
